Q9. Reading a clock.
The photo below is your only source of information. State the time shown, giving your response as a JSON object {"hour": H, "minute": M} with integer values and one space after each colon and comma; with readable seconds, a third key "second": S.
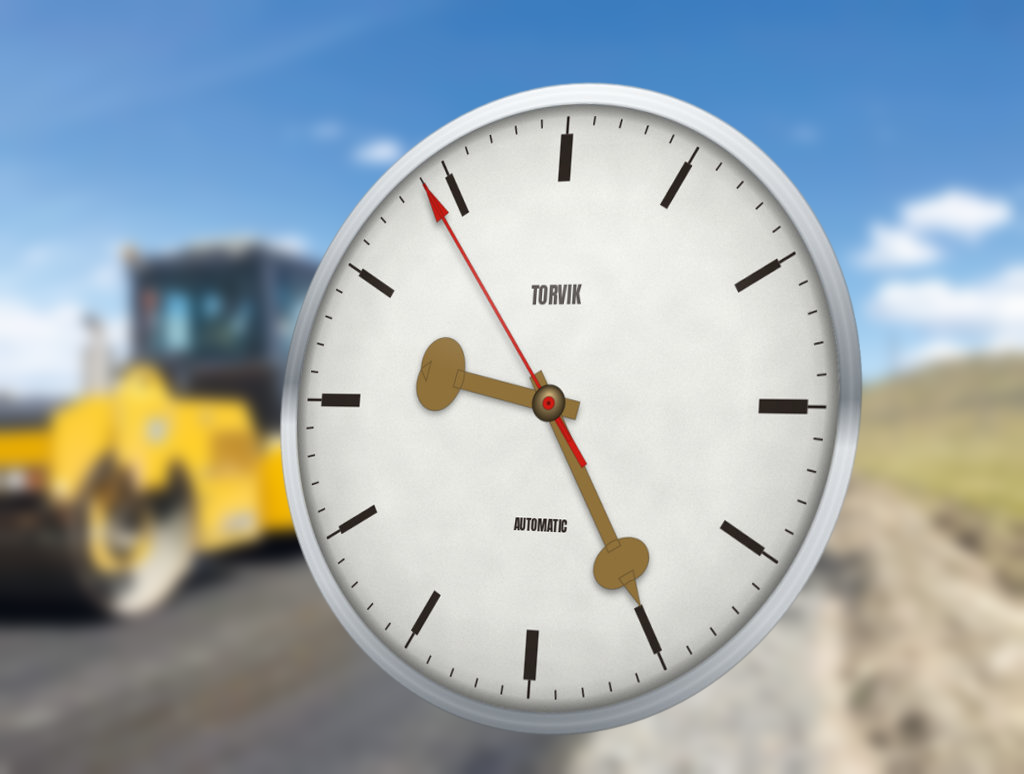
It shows {"hour": 9, "minute": 24, "second": 54}
